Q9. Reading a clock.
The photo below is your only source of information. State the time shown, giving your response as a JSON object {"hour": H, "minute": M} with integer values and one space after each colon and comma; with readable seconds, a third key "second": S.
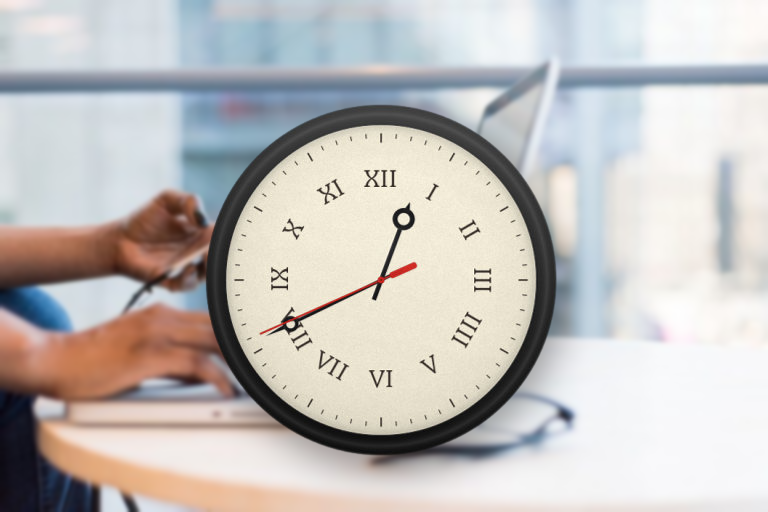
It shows {"hour": 12, "minute": 40, "second": 41}
